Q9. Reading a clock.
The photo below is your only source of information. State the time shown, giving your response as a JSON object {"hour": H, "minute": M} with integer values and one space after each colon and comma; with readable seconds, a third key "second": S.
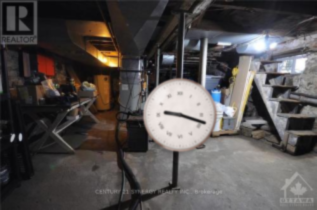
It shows {"hour": 9, "minute": 18}
